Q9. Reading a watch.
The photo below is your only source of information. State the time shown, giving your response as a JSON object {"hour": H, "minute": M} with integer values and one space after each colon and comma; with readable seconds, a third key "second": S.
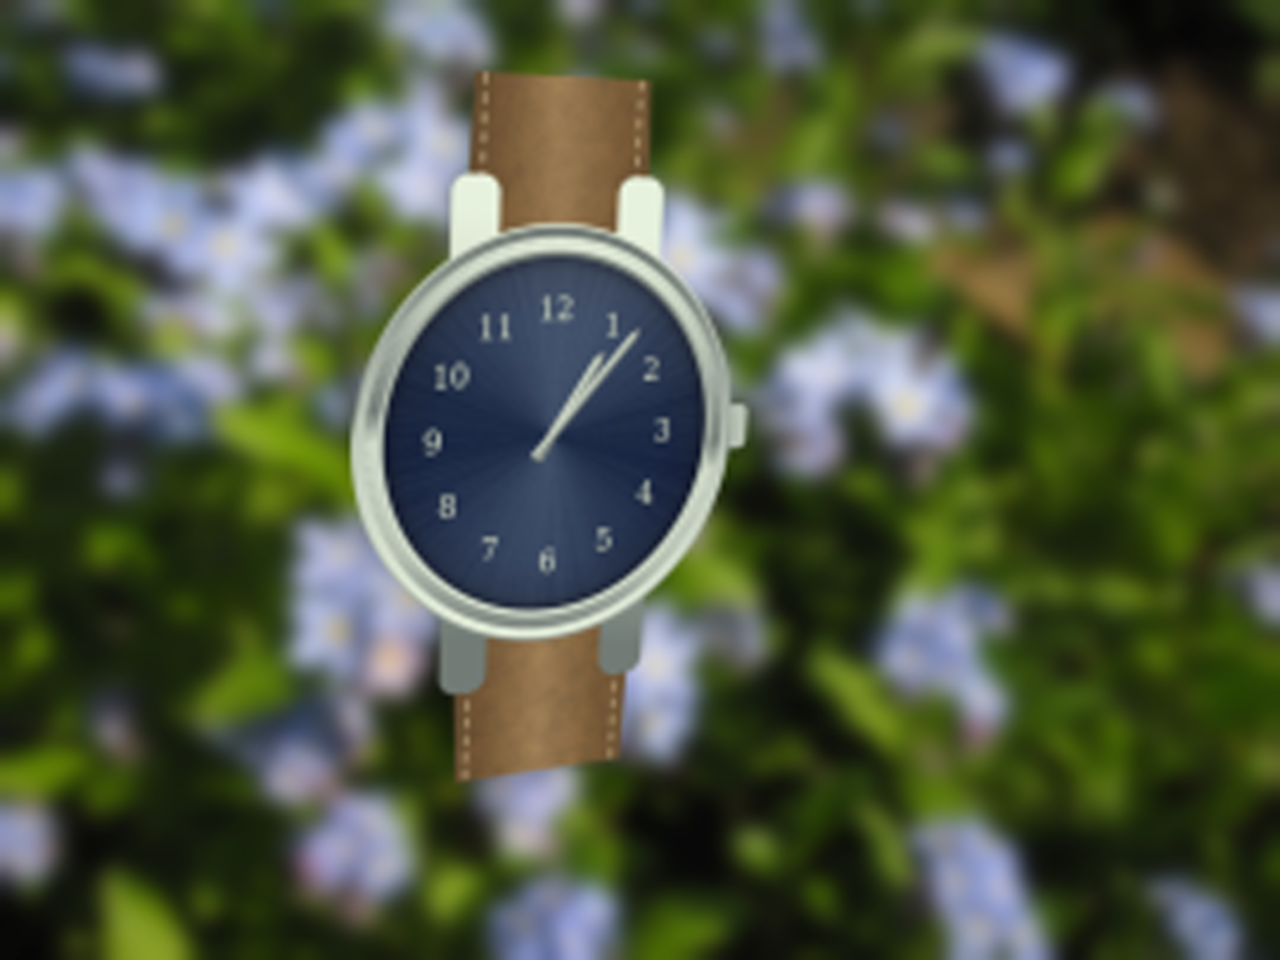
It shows {"hour": 1, "minute": 7}
